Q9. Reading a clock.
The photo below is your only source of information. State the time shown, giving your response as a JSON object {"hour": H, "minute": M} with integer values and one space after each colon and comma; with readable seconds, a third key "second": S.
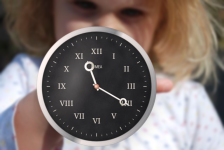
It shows {"hour": 11, "minute": 20}
